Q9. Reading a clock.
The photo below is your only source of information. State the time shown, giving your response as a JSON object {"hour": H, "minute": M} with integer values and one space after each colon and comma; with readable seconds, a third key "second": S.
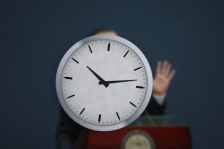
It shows {"hour": 10, "minute": 13}
